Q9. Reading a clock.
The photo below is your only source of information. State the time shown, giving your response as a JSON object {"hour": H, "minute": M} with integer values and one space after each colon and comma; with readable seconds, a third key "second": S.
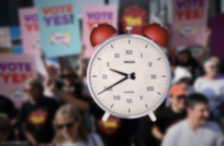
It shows {"hour": 9, "minute": 40}
